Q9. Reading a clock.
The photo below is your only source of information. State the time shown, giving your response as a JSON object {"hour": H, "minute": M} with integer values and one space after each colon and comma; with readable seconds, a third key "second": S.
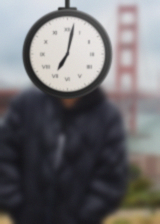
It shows {"hour": 7, "minute": 2}
